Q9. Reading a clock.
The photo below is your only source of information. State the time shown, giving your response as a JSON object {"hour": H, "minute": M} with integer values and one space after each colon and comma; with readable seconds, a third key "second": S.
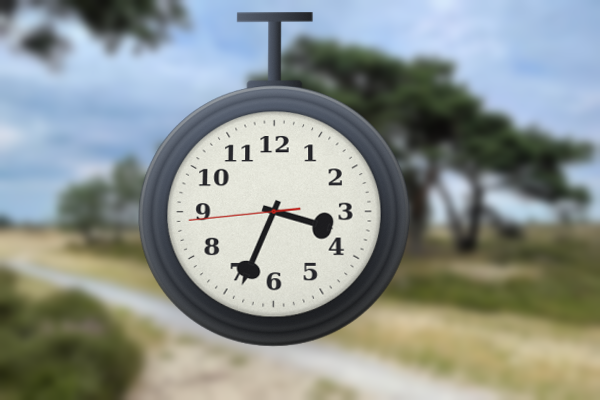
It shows {"hour": 3, "minute": 33, "second": 44}
